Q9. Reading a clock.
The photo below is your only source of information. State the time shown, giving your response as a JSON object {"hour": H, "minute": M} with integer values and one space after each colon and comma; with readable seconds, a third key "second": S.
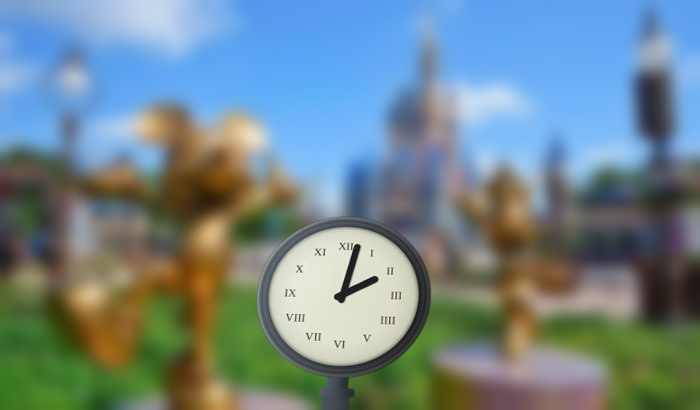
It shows {"hour": 2, "minute": 2}
